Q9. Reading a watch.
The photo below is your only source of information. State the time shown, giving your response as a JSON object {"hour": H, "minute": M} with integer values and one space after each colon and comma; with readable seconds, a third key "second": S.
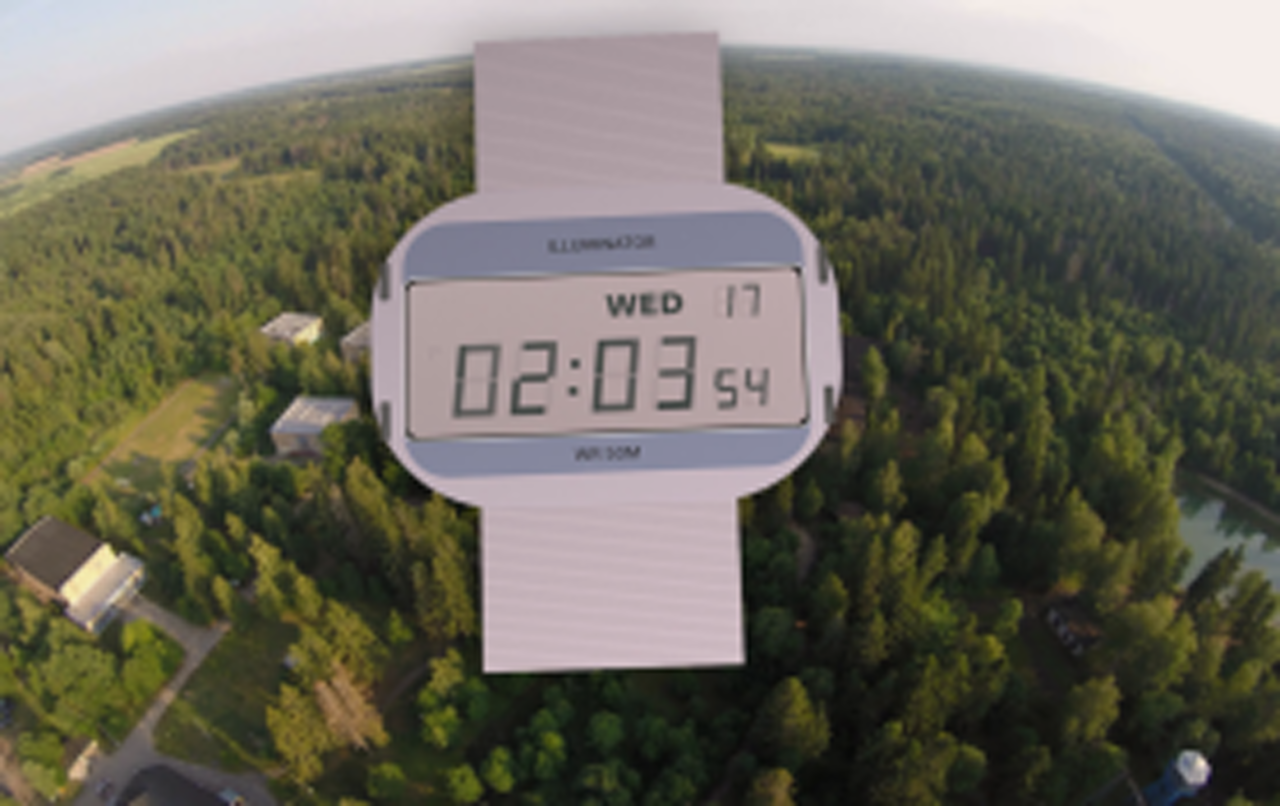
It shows {"hour": 2, "minute": 3, "second": 54}
